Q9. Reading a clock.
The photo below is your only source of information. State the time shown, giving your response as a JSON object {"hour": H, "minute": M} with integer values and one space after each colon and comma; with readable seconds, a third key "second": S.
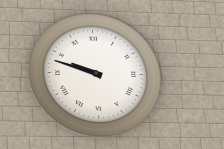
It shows {"hour": 9, "minute": 48}
